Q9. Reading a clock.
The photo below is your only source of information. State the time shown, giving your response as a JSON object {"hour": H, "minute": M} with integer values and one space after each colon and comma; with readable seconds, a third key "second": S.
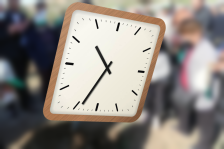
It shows {"hour": 10, "minute": 34}
